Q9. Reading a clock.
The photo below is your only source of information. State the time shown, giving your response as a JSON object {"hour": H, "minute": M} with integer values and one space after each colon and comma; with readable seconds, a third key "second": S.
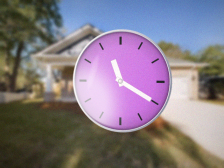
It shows {"hour": 11, "minute": 20}
